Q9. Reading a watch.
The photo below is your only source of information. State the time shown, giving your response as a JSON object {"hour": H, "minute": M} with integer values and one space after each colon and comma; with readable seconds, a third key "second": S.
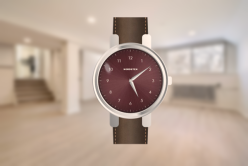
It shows {"hour": 5, "minute": 9}
